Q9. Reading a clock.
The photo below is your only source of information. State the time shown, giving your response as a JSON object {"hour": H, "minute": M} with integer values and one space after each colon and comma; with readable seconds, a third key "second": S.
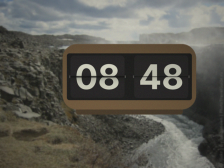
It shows {"hour": 8, "minute": 48}
